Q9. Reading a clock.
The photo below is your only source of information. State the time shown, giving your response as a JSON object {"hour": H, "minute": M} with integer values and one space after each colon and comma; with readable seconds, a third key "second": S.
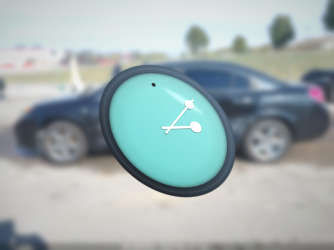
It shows {"hour": 3, "minute": 9}
